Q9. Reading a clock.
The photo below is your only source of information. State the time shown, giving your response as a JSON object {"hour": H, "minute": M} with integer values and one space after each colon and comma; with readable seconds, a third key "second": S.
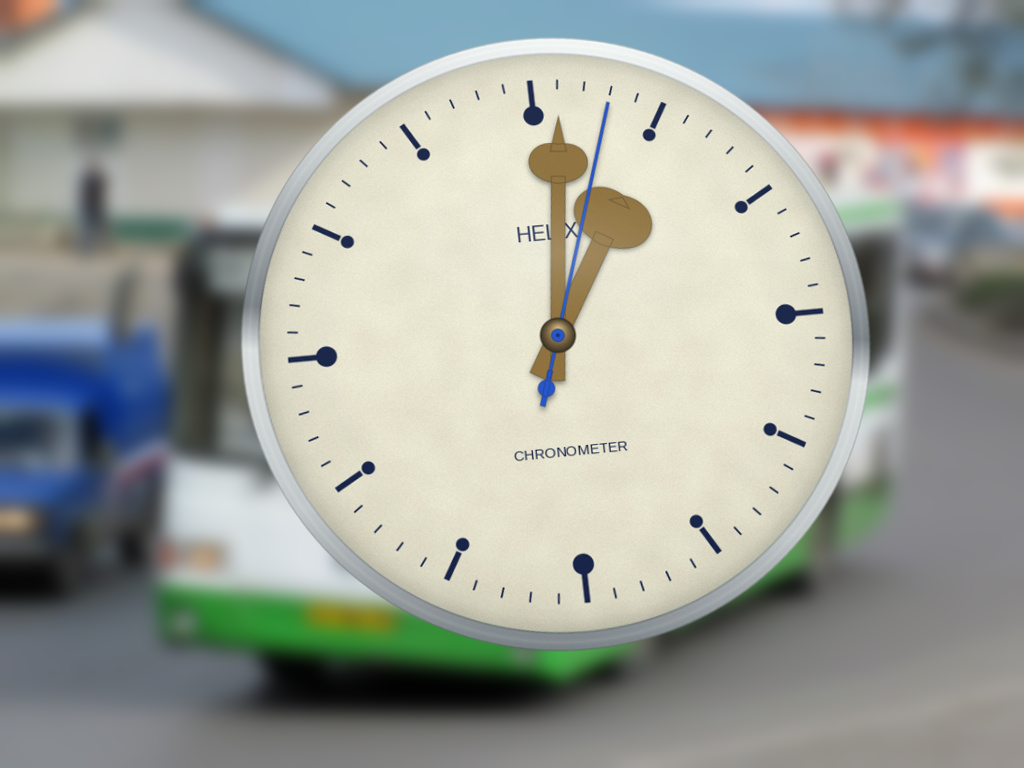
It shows {"hour": 1, "minute": 1, "second": 3}
